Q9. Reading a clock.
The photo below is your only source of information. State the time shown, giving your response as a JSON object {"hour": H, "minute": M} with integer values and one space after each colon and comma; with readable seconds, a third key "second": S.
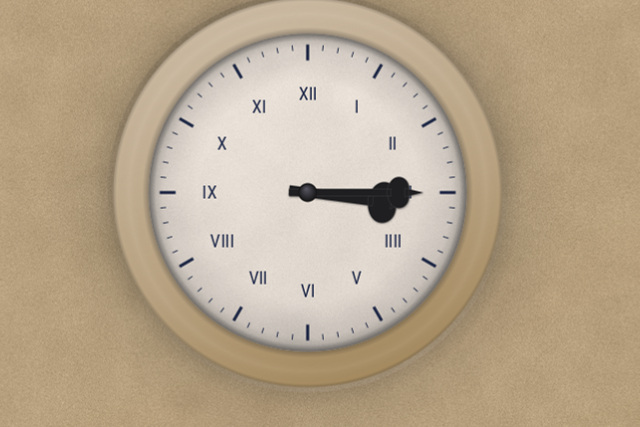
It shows {"hour": 3, "minute": 15}
